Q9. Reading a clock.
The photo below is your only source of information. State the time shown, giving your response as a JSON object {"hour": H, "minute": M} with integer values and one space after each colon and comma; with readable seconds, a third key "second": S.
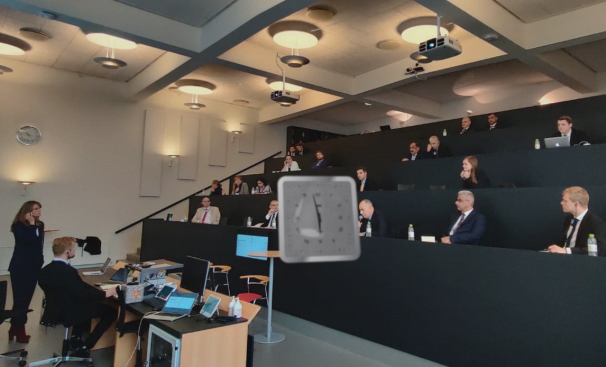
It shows {"hour": 5, "minute": 58}
